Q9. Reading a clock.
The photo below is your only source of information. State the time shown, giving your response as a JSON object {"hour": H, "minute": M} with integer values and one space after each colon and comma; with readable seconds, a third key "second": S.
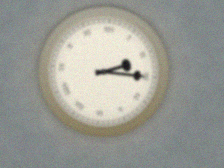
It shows {"hour": 2, "minute": 15}
